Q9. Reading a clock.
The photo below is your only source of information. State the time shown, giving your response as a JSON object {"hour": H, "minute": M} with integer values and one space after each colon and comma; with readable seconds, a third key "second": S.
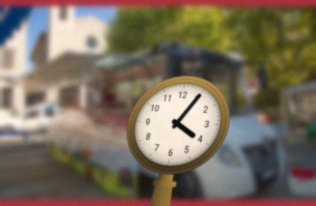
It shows {"hour": 4, "minute": 5}
